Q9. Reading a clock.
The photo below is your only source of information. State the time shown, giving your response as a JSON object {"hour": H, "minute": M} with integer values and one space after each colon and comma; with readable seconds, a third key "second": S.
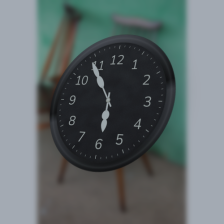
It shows {"hour": 5, "minute": 54}
